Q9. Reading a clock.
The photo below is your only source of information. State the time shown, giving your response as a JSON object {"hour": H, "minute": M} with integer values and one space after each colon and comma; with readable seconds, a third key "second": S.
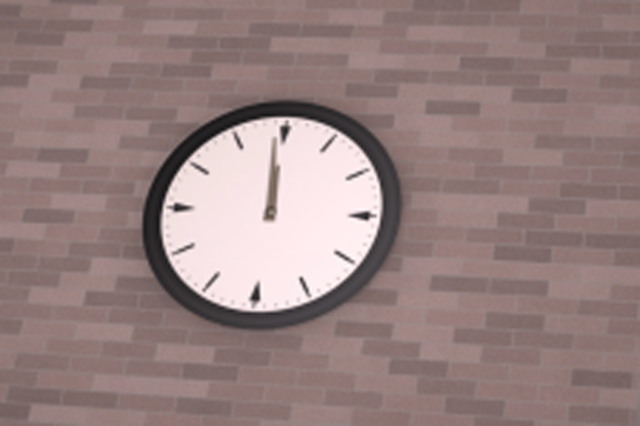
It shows {"hour": 11, "minute": 59}
